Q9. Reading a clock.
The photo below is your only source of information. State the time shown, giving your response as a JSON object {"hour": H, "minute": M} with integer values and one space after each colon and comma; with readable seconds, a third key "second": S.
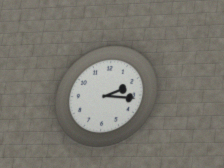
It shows {"hour": 2, "minute": 16}
